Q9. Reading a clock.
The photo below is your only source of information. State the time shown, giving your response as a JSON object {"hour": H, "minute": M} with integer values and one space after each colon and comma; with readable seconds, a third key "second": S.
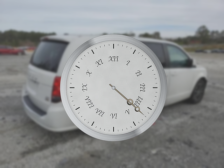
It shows {"hour": 4, "minute": 22}
